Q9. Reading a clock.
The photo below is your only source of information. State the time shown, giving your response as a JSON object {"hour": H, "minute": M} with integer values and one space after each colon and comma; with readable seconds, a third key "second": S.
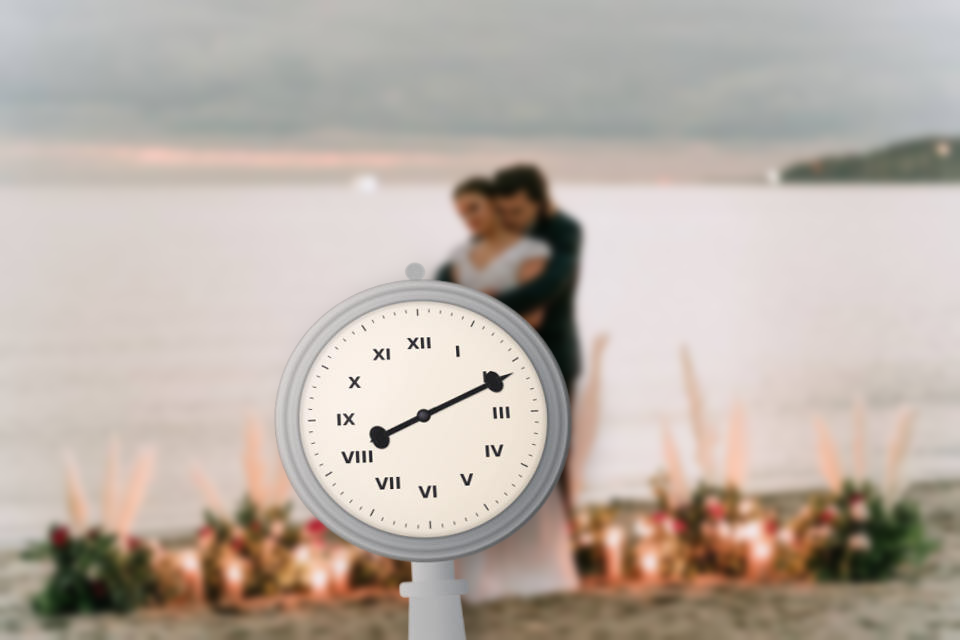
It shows {"hour": 8, "minute": 11}
